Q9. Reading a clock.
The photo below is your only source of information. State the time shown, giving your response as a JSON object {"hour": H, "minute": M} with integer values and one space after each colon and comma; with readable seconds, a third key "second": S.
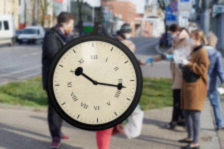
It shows {"hour": 10, "minute": 17}
